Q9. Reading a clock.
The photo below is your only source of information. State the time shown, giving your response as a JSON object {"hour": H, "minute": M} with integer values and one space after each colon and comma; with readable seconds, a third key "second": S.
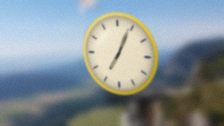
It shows {"hour": 7, "minute": 4}
